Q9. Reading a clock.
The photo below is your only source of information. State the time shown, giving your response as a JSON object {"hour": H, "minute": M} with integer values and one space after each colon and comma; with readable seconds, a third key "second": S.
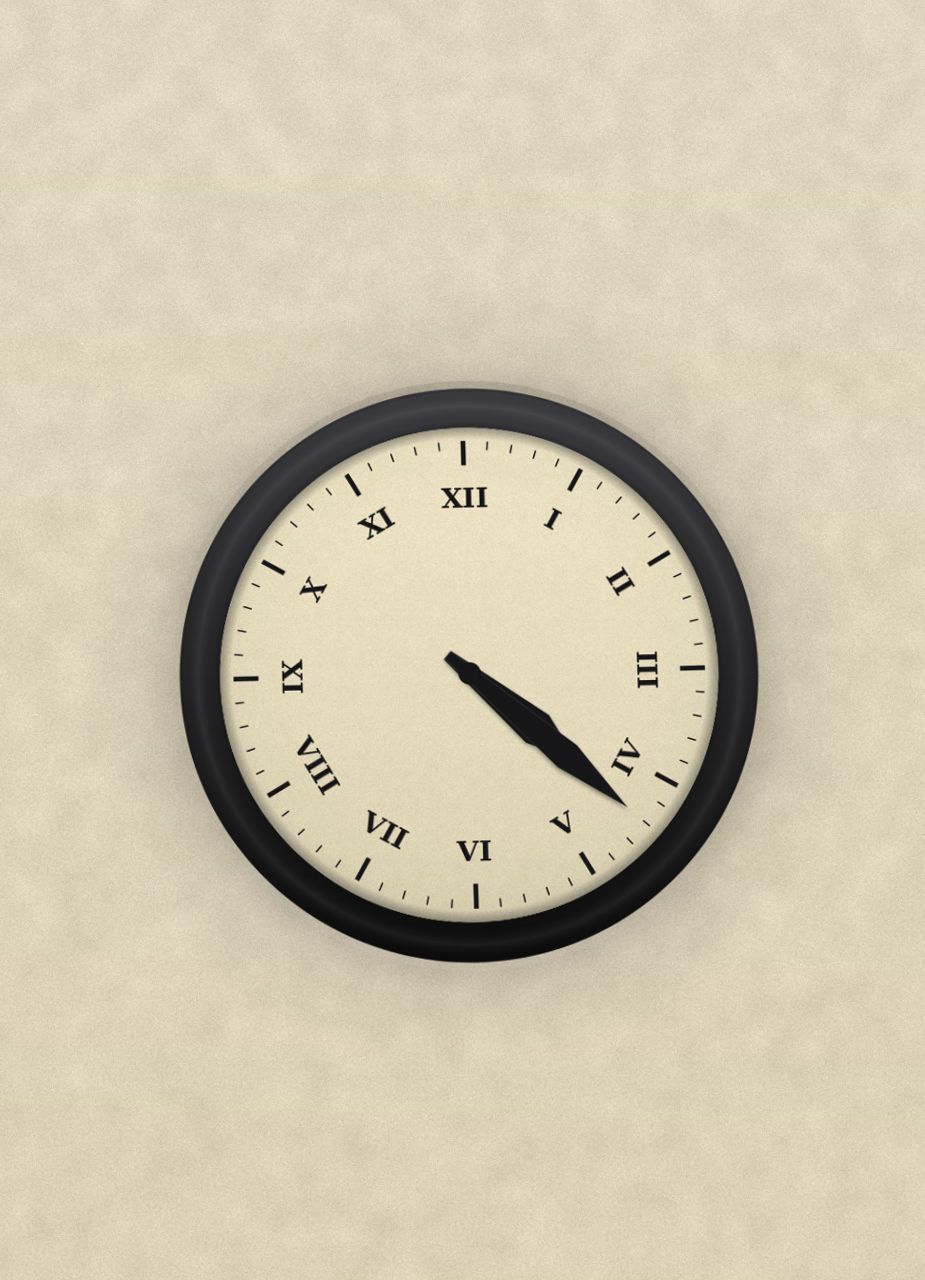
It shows {"hour": 4, "minute": 22}
